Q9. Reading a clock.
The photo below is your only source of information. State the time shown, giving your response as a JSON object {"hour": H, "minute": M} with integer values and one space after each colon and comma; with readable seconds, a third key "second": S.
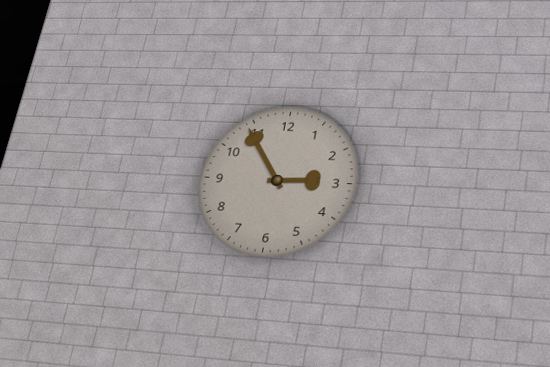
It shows {"hour": 2, "minute": 54}
